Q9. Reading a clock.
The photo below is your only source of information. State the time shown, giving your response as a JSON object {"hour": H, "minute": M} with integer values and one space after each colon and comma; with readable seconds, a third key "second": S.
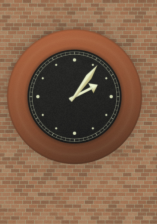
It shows {"hour": 2, "minute": 6}
